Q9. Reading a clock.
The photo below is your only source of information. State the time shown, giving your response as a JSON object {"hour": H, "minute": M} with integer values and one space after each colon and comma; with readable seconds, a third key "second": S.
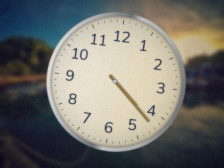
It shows {"hour": 4, "minute": 22}
